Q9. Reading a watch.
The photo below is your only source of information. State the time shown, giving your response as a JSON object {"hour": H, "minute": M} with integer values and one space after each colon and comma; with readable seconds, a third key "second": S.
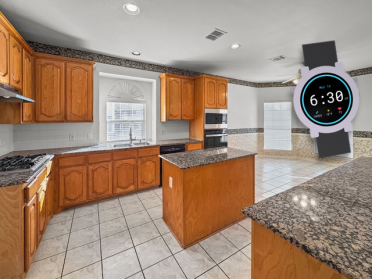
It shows {"hour": 6, "minute": 30}
